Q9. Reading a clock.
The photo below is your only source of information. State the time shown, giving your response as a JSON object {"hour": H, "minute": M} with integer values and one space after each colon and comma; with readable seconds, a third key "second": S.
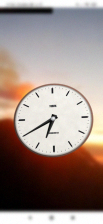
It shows {"hour": 6, "minute": 40}
